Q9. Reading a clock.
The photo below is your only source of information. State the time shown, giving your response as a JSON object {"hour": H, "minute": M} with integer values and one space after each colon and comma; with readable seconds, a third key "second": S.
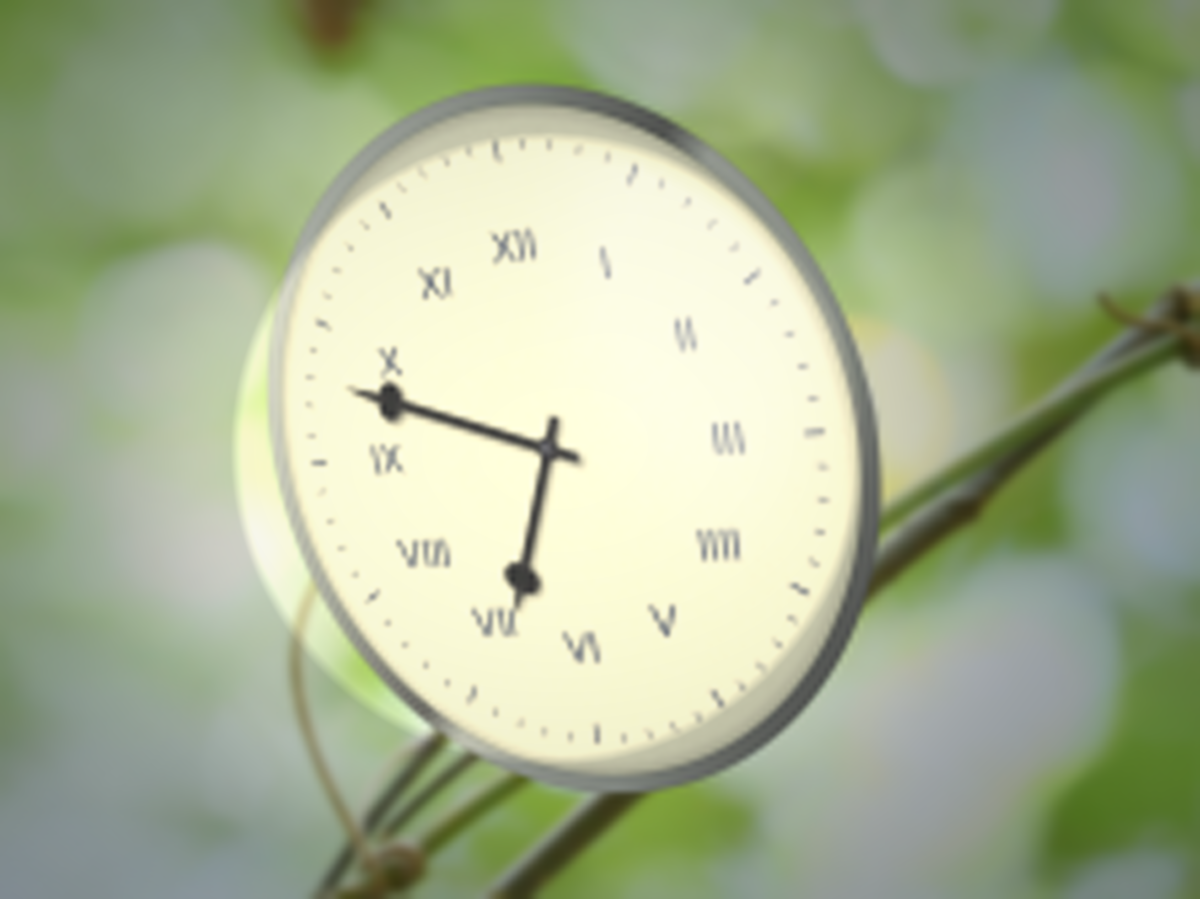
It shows {"hour": 6, "minute": 48}
